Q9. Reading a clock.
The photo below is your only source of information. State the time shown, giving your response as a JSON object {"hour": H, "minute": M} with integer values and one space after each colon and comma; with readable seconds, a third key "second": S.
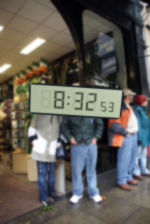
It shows {"hour": 8, "minute": 32, "second": 53}
